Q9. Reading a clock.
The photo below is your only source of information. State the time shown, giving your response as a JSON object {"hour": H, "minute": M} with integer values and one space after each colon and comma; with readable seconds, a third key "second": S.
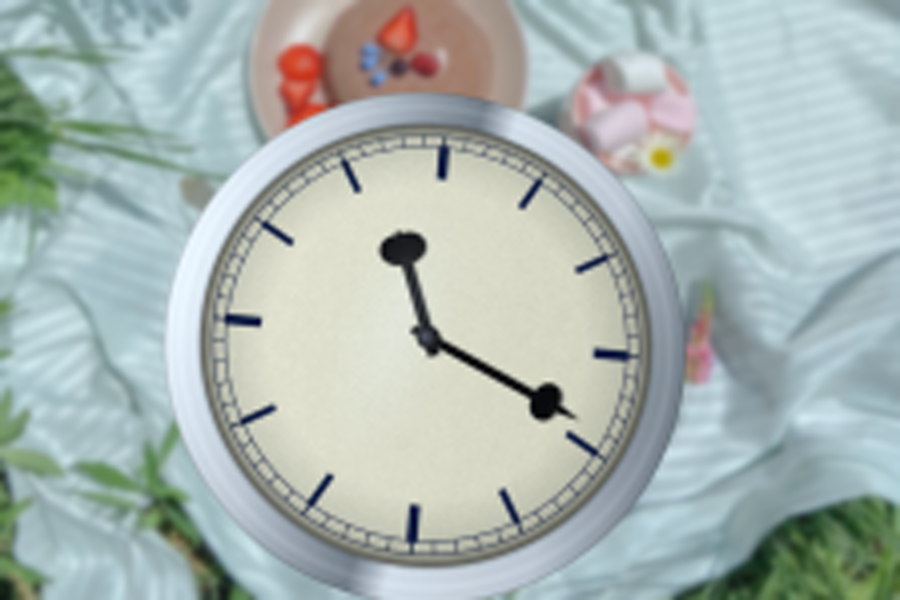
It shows {"hour": 11, "minute": 19}
